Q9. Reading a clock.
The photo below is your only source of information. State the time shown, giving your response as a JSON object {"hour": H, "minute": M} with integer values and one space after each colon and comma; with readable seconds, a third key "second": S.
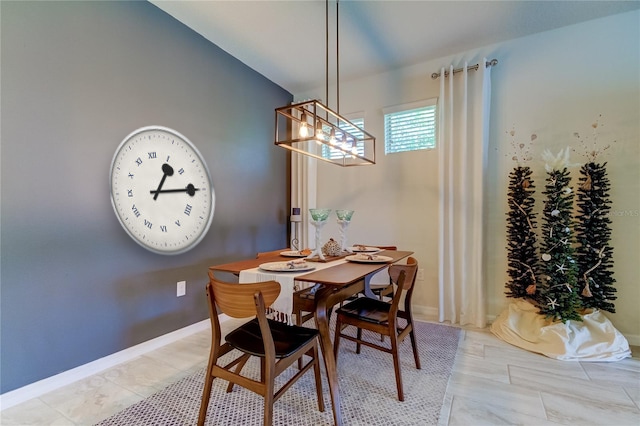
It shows {"hour": 1, "minute": 15}
